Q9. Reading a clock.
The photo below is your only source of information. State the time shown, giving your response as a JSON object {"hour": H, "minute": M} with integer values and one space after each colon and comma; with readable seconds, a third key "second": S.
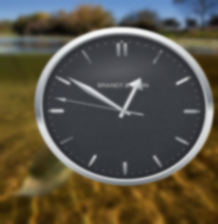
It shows {"hour": 12, "minute": 50, "second": 47}
